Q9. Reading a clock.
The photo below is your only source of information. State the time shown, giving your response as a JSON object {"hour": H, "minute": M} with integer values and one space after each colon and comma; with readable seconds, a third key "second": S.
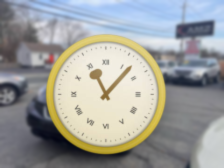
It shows {"hour": 11, "minute": 7}
